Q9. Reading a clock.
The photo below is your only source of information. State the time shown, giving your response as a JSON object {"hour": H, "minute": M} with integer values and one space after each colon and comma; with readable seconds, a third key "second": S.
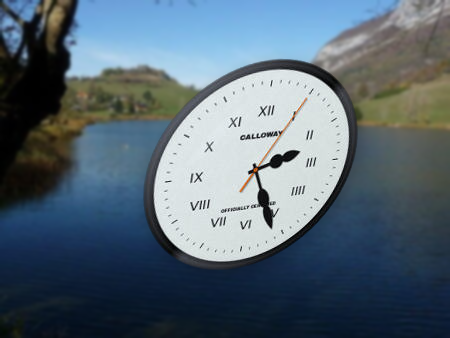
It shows {"hour": 2, "minute": 26, "second": 5}
